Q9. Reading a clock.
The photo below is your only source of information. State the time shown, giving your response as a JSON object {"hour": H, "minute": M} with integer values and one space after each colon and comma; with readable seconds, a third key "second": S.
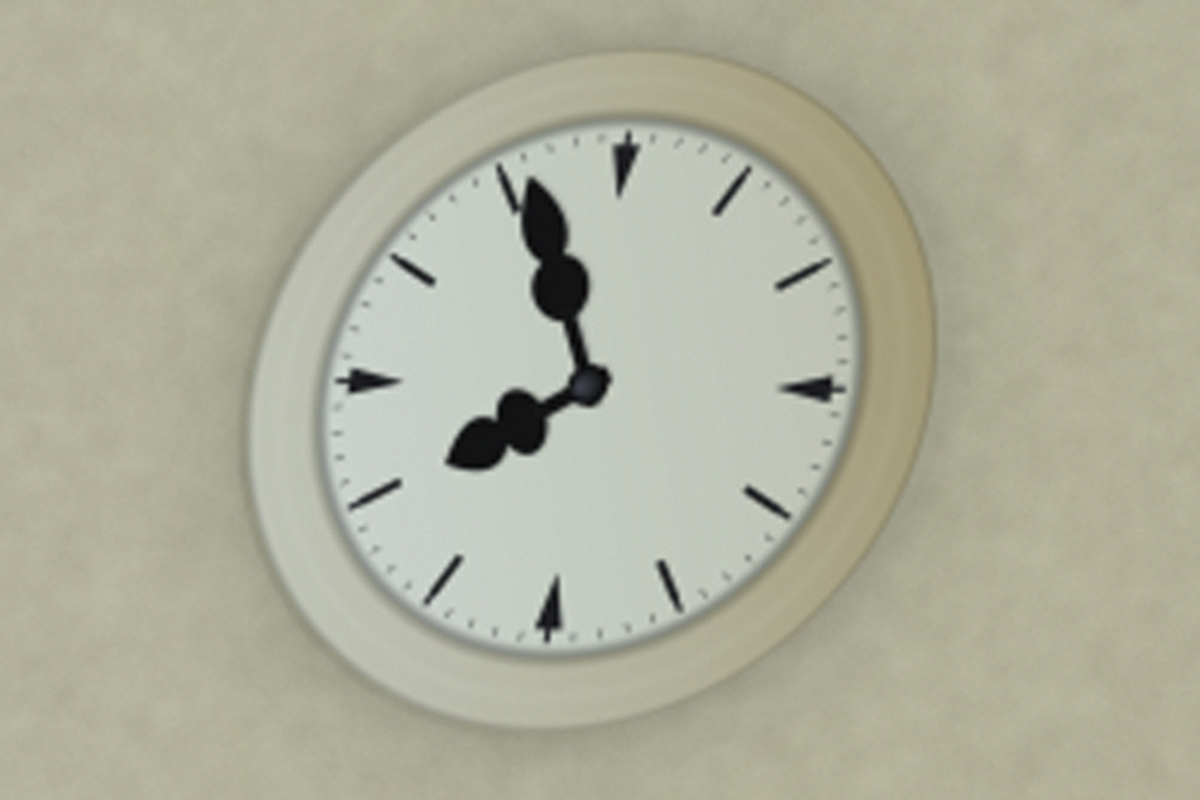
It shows {"hour": 7, "minute": 56}
